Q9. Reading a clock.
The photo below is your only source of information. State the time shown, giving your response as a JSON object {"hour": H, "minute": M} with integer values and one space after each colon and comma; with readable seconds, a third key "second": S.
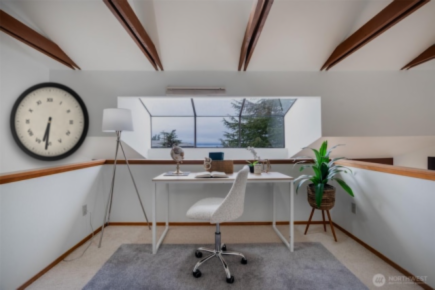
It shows {"hour": 6, "minute": 31}
